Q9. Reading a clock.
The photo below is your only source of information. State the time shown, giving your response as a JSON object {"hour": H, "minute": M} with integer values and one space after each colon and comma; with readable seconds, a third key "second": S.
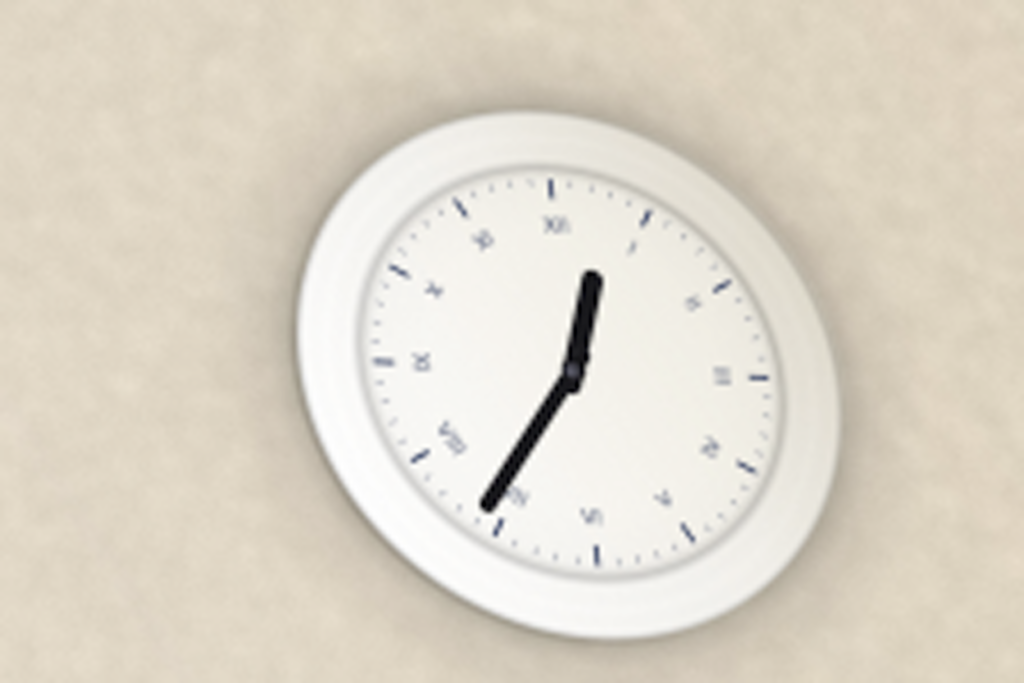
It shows {"hour": 12, "minute": 36}
